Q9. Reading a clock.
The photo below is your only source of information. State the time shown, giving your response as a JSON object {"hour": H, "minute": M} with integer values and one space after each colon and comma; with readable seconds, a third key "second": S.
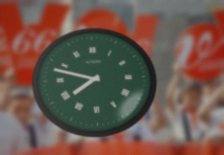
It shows {"hour": 7, "minute": 48}
